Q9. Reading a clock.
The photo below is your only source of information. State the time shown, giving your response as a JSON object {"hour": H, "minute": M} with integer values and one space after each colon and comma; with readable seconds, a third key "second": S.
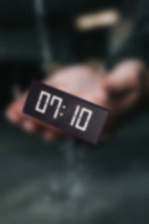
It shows {"hour": 7, "minute": 10}
